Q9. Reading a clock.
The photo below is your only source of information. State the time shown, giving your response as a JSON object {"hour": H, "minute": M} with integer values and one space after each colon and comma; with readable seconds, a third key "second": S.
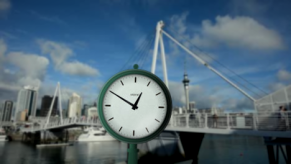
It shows {"hour": 12, "minute": 50}
